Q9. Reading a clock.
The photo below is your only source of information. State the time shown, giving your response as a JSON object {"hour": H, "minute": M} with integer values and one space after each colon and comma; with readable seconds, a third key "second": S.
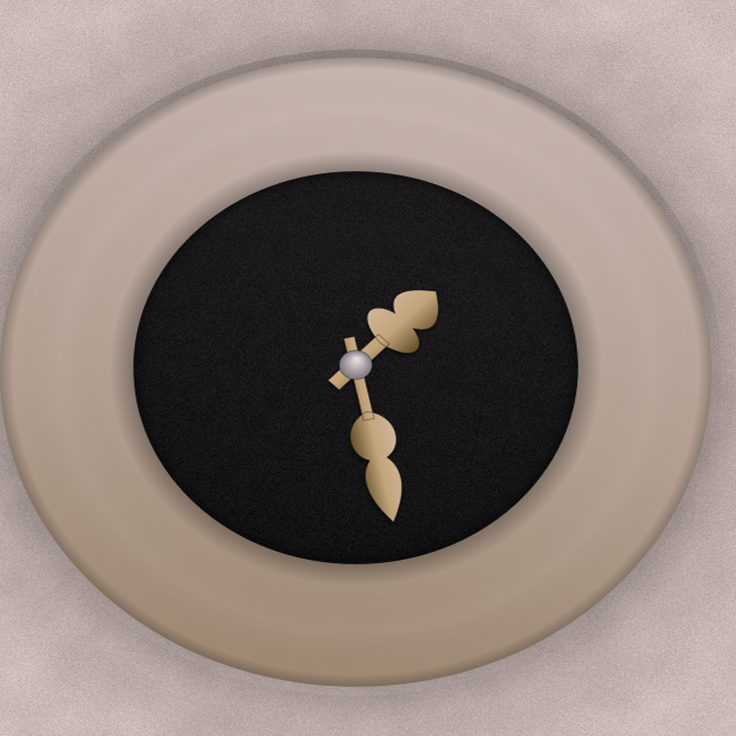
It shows {"hour": 1, "minute": 28}
